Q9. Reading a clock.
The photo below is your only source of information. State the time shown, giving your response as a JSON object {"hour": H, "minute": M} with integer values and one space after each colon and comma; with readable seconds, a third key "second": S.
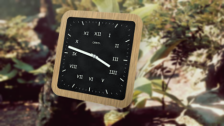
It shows {"hour": 3, "minute": 47}
